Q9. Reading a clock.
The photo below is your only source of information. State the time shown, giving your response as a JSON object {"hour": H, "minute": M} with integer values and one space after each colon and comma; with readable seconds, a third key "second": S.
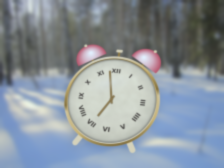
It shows {"hour": 6, "minute": 58}
